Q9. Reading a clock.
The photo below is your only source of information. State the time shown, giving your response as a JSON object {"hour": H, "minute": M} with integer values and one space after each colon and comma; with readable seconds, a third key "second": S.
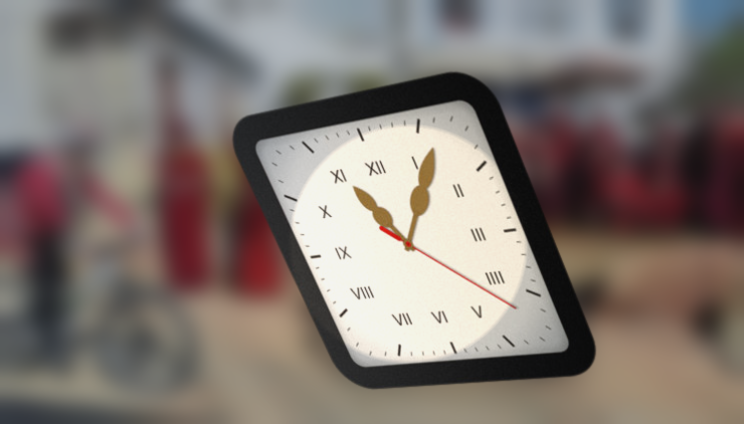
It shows {"hour": 11, "minute": 6, "second": 22}
